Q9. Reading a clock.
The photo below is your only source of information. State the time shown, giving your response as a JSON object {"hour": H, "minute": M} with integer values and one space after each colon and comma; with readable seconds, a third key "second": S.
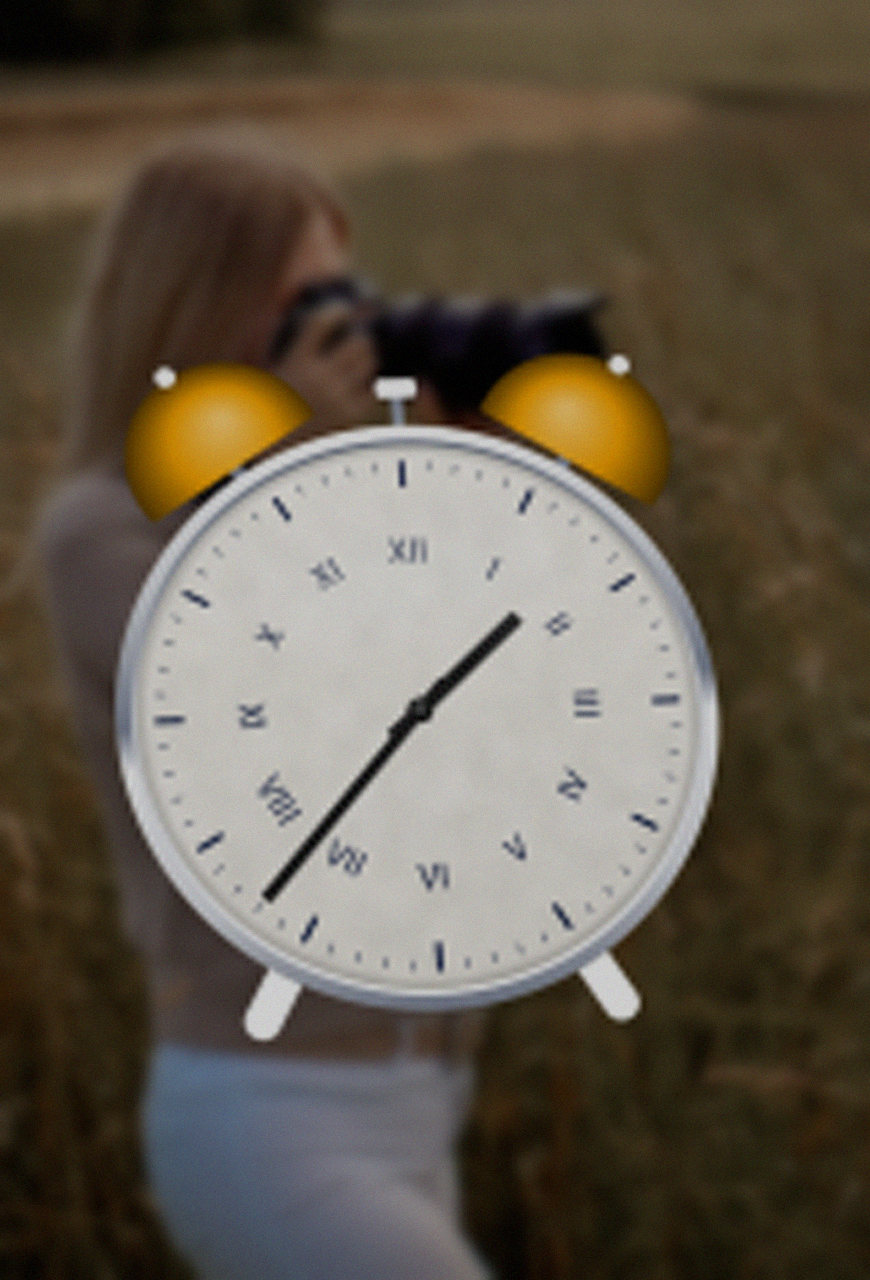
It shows {"hour": 1, "minute": 37}
